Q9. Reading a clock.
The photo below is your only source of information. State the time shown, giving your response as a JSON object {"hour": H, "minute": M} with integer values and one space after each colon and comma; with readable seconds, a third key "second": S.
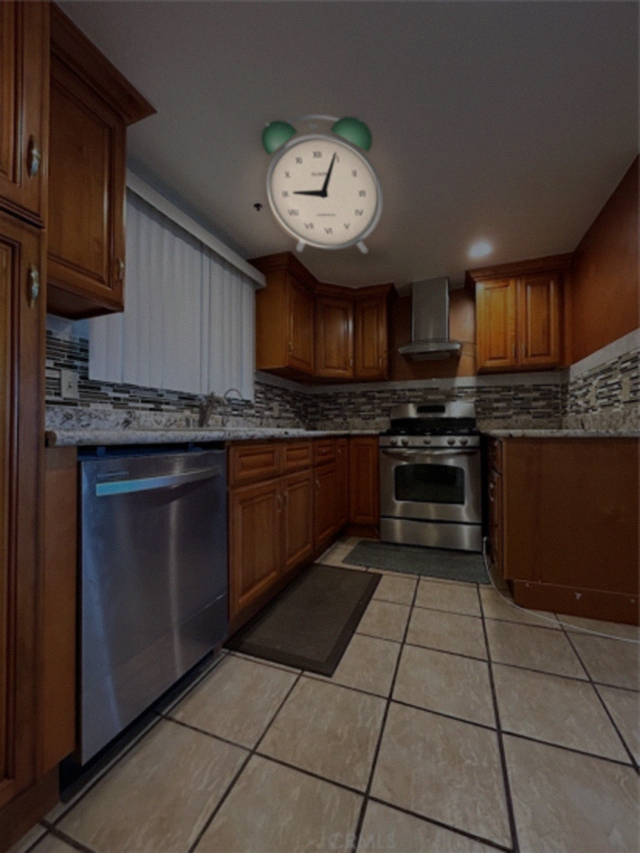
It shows {"hour": 9, "minute": 4}
